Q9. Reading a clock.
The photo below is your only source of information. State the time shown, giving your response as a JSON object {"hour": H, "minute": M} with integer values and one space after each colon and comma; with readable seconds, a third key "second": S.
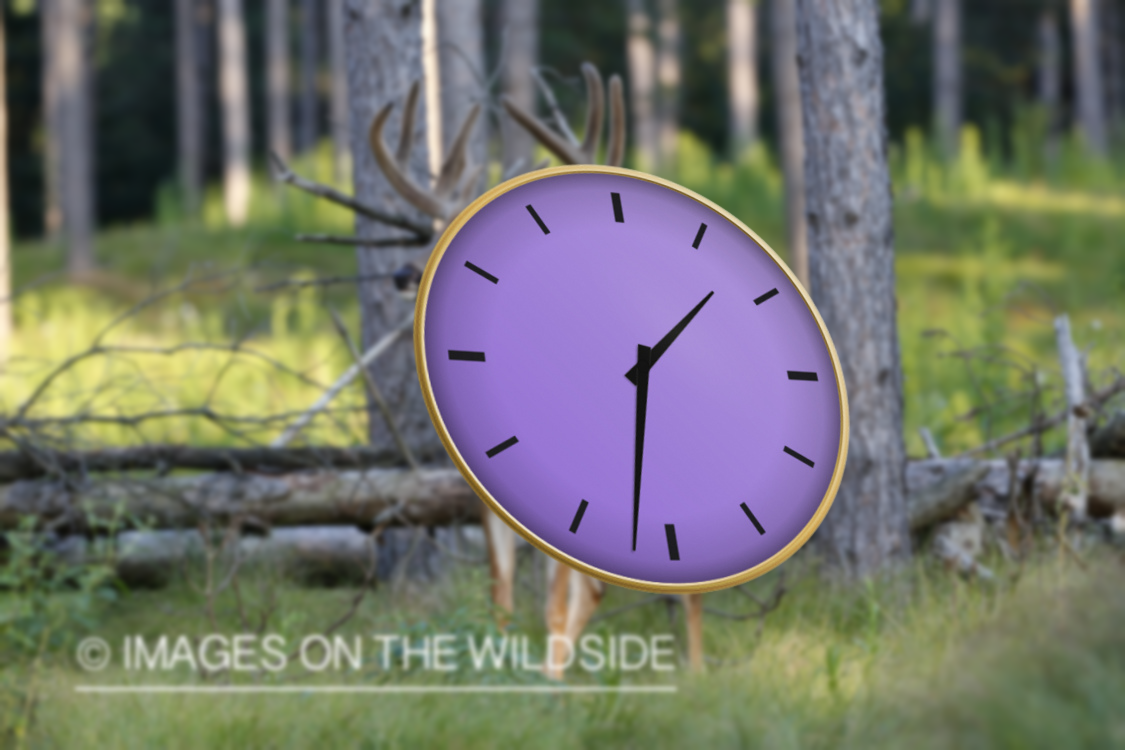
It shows {"hour": 1, "minute": 32}
